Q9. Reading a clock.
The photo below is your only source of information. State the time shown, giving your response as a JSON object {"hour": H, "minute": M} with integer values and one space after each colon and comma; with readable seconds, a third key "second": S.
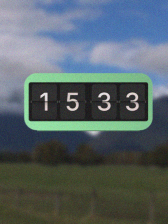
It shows {"hour": 15, "minute": 33}
